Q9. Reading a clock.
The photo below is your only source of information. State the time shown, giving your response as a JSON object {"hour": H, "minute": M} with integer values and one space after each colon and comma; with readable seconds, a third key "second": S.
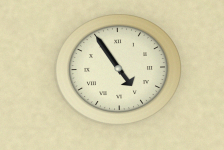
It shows {"hour": 4, "minute": 55}
